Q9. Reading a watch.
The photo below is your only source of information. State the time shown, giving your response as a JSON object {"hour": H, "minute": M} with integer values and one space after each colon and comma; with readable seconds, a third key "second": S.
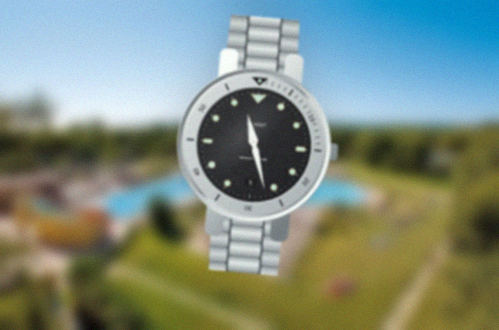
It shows {"hour": 11, "minute": 27}
